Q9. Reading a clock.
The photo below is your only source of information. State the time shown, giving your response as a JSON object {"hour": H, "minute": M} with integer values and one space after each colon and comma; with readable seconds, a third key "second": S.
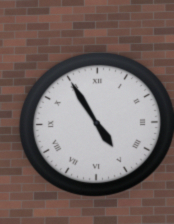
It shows {"hour": 4, "minute": 55}
